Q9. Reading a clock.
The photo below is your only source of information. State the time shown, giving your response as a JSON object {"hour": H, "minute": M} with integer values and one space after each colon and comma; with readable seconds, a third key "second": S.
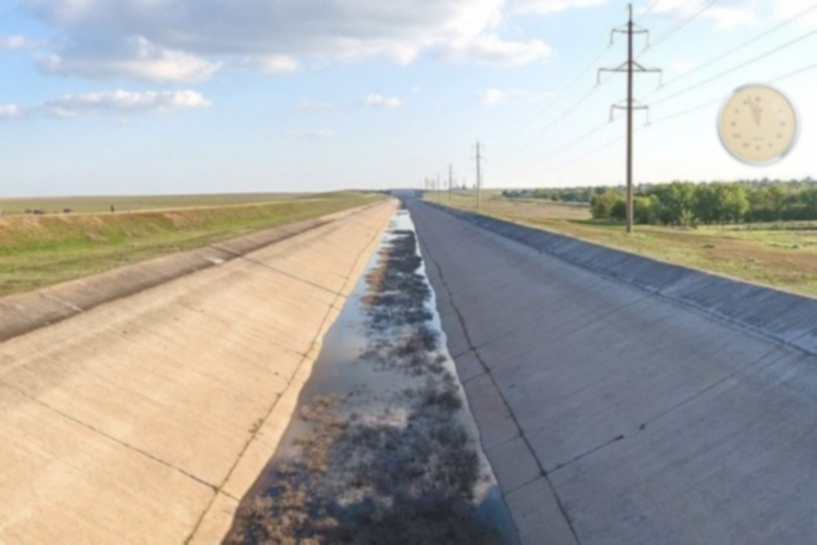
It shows {"hour": 11, "minute": 57}
